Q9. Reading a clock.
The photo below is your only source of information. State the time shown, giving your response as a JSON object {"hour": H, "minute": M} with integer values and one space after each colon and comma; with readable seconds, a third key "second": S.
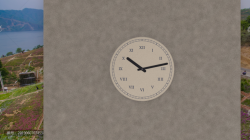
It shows {"hour": 10, "minute": 13}
